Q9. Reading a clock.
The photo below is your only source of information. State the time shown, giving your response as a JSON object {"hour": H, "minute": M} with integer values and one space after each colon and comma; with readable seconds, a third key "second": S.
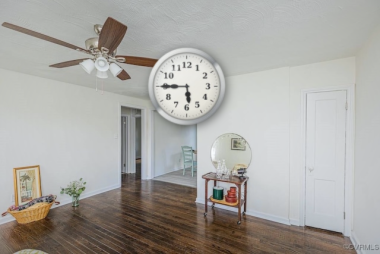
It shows {"hour": 5, "minute": 45}
